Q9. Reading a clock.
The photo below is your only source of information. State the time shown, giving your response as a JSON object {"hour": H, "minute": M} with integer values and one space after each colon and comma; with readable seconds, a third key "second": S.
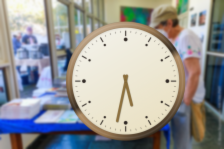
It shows {"hour": 5, "minute": 32}
